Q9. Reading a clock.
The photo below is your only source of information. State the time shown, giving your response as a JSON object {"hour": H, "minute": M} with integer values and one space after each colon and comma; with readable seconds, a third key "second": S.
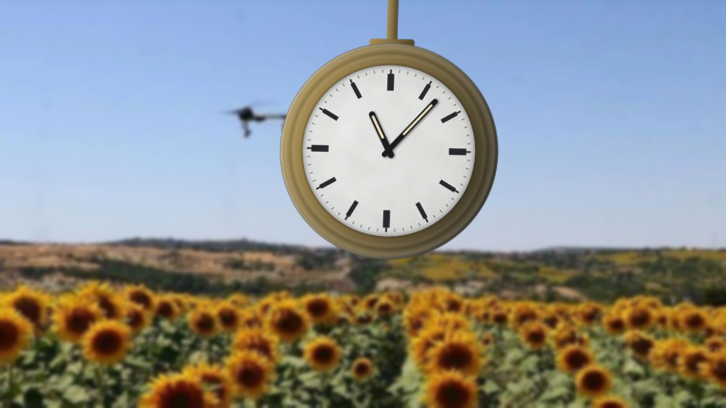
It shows {"hour": 11, "minute": 7}
